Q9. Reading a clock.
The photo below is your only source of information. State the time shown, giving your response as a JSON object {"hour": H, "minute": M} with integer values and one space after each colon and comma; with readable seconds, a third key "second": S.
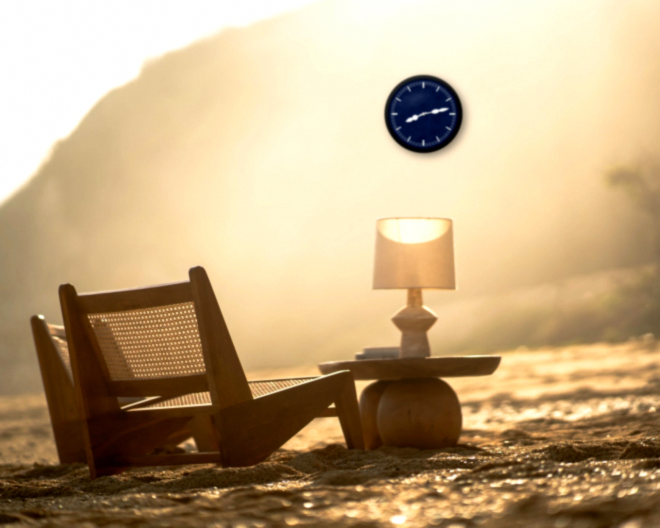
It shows {"hour": 8, "minute": 13}
